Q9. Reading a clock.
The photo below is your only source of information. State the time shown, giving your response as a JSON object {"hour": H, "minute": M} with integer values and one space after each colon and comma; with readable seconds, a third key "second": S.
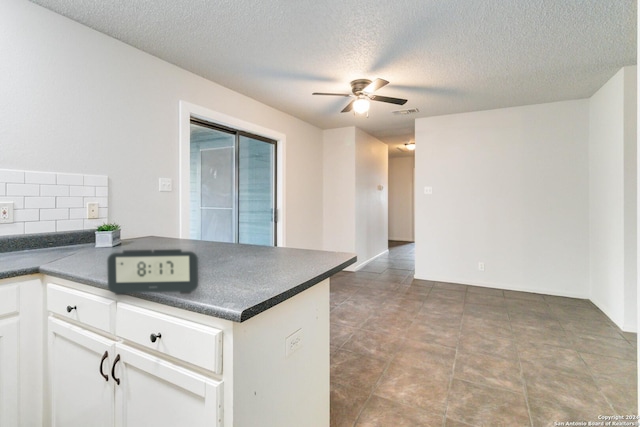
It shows {"hour": 8, "minute": 17}
